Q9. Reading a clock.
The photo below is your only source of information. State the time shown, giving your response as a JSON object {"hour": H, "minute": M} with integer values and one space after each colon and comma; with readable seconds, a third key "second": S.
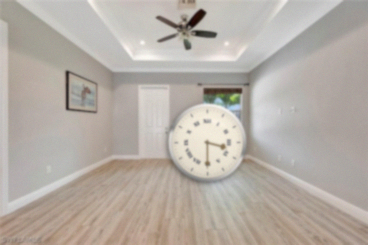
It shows {"hour": 3, "minute": 30}
